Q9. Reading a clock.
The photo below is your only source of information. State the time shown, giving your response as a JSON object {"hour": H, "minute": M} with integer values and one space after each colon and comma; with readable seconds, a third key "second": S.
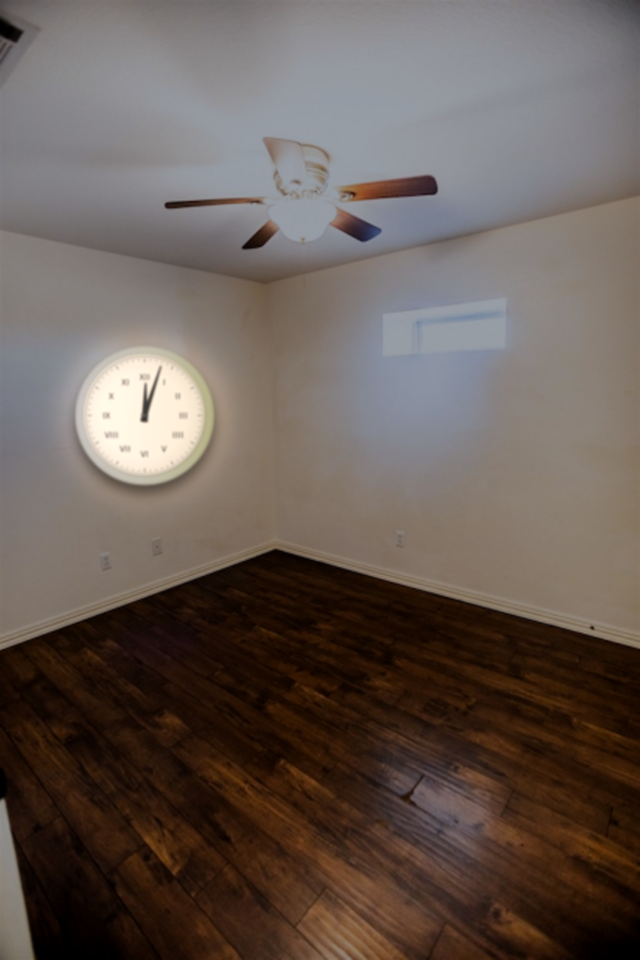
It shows {"hour": 12, "minute": 3}
